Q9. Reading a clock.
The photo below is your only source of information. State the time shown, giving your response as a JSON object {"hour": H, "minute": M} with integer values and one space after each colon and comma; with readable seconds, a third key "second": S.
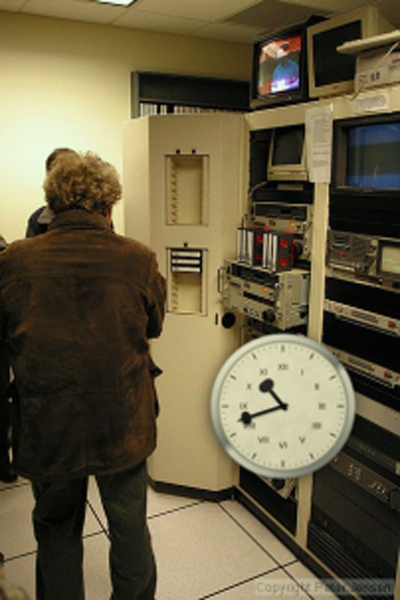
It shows {"hour": 10, "minute": 42}
